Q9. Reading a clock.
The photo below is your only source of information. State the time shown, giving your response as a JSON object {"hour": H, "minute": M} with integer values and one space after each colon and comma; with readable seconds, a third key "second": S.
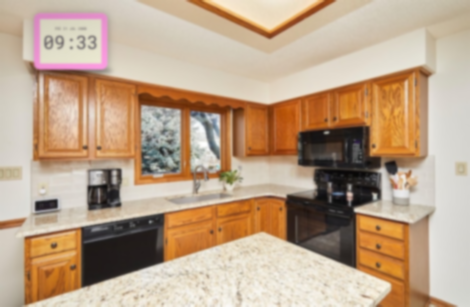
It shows {"hour": 9, "minute": 33}
